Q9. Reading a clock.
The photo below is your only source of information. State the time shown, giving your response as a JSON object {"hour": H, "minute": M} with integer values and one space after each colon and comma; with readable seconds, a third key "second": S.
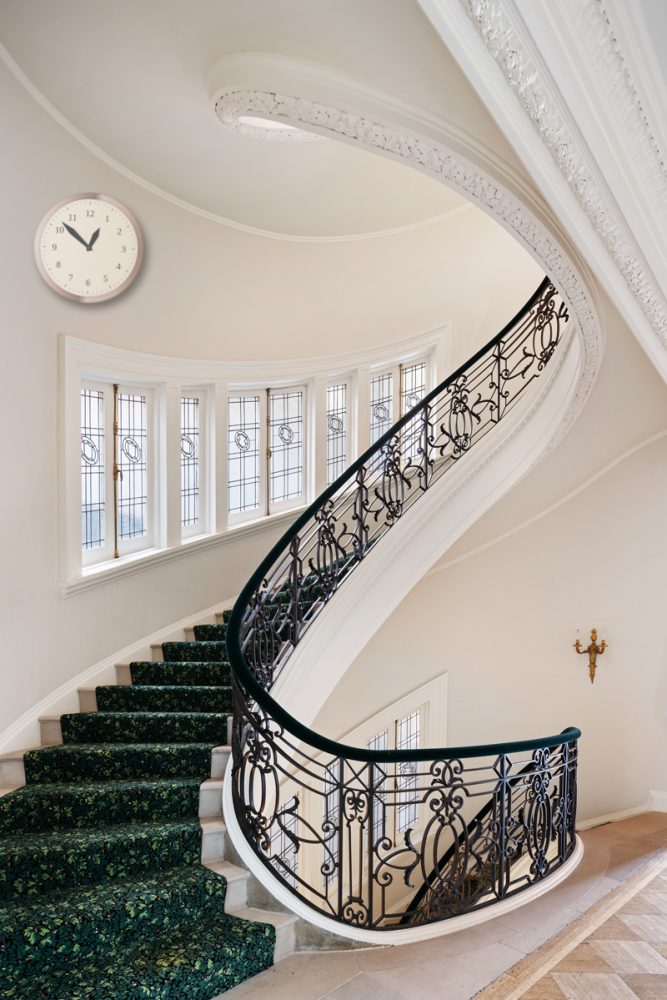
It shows {"hour": 12, "minute": 52}
